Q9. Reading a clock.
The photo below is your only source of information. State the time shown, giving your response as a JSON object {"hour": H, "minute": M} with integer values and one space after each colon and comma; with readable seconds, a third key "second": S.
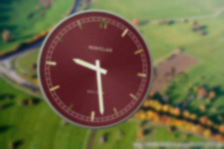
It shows {"hour": 9, "minute": 28}
